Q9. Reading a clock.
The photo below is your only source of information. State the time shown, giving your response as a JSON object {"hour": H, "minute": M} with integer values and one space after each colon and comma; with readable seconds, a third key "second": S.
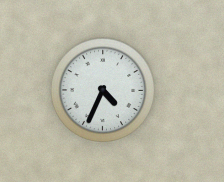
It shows {"hour": 4, "minute": 34}
